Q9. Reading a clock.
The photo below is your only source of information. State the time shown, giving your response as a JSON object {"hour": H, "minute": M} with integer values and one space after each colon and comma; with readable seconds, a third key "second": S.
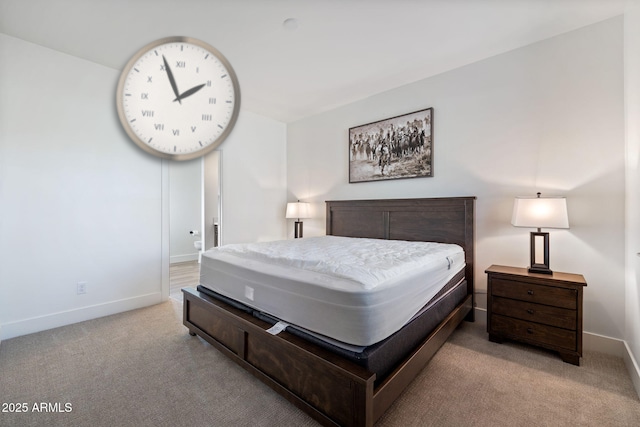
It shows {"hour": 1, "minute": 56}
